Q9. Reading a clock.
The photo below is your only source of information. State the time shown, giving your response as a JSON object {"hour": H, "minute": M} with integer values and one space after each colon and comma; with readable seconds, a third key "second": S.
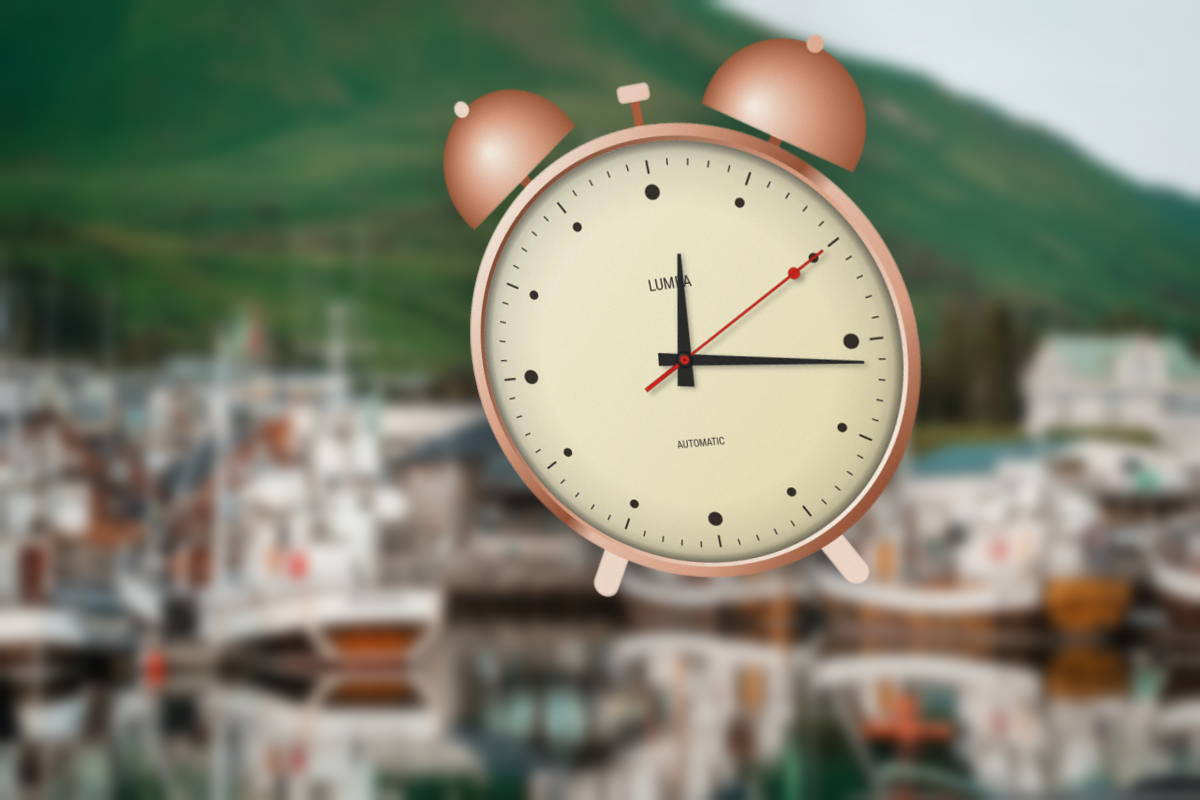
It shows {"hour": 12, "minute": 16, "second": 10}
